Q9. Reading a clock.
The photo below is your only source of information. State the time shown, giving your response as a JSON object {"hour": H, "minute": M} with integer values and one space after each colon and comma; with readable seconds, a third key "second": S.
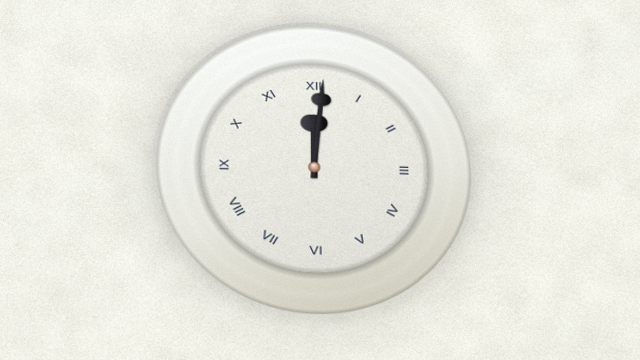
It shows {"hour": 12, "minute": 1}
